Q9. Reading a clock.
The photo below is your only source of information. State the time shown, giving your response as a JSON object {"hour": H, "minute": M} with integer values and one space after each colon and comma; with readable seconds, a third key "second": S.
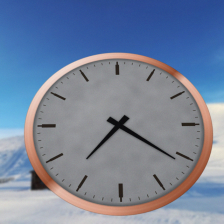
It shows {"hour": 7, "minute": 21}
